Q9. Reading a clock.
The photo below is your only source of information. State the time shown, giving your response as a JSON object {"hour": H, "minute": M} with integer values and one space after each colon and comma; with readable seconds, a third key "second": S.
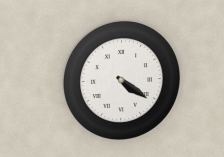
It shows {"hour": 4, "minute": 21}
